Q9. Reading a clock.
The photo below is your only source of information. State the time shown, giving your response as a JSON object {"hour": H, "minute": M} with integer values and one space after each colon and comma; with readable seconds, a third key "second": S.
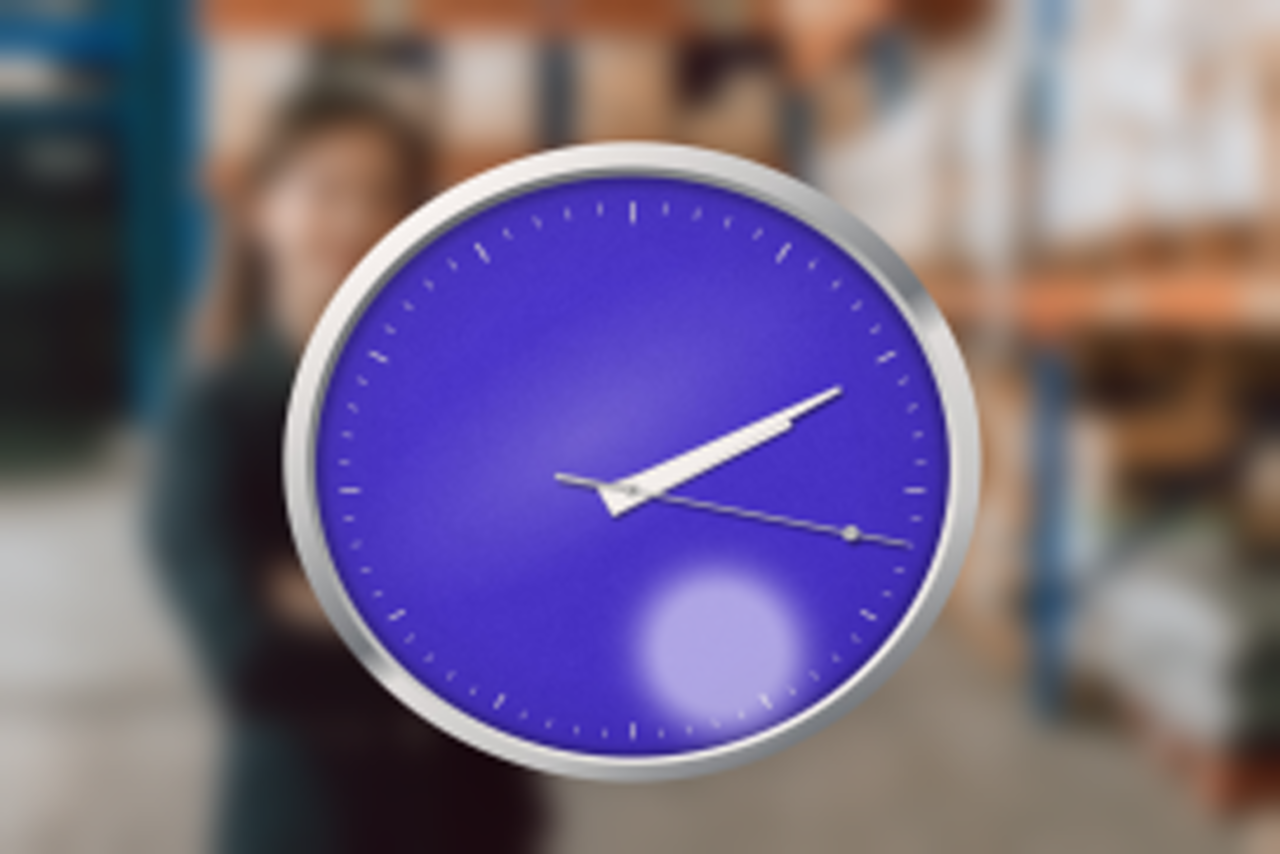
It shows {"hour": 2, "minute": 10, "second": 17}
